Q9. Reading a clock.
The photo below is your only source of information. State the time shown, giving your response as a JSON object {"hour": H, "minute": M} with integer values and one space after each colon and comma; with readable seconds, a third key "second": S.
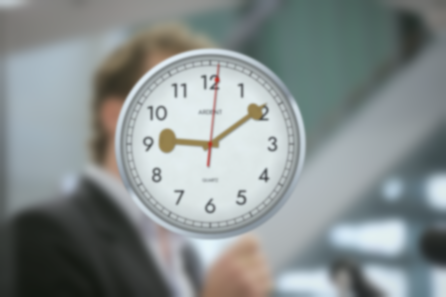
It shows {"hour": 9, "minute": 9, "second": 1}
